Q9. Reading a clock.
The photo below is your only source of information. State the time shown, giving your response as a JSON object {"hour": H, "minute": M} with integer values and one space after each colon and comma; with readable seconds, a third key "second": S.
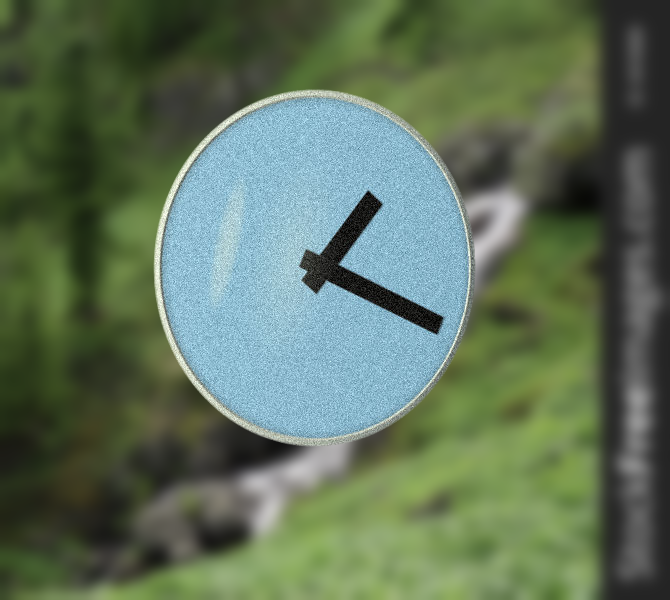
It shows {"hour": 1, "minute": 19}
